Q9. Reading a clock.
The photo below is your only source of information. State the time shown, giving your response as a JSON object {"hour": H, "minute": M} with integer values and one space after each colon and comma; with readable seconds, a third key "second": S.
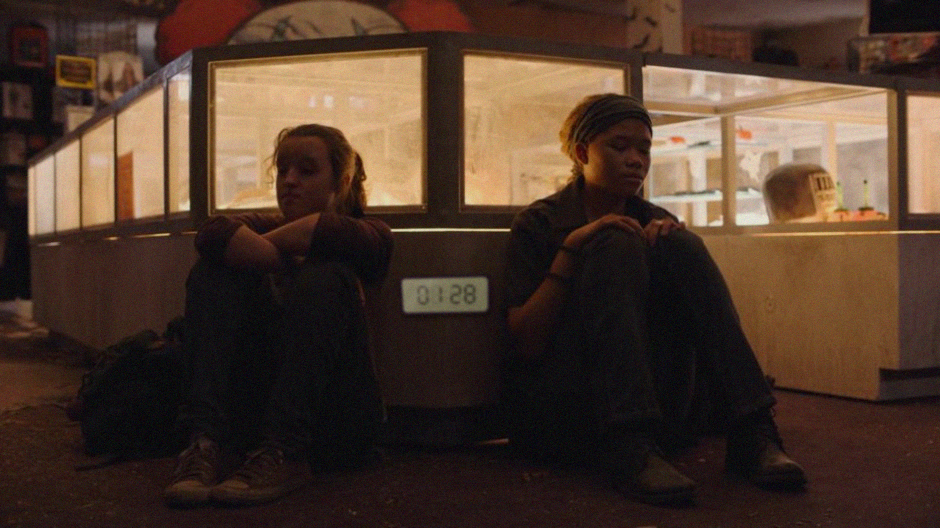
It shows {"hour": 1, "minute": 28}
